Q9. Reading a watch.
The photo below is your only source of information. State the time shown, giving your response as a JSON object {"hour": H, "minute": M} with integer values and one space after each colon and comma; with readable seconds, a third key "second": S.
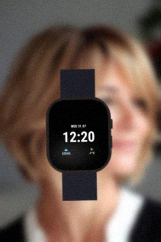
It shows {"hour": 12, "minute": 20}
